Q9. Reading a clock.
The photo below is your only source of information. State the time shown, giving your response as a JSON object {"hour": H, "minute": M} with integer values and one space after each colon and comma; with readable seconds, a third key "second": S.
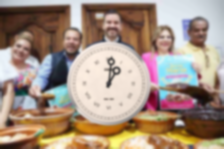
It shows {"hour": 1, "minute": 1}
